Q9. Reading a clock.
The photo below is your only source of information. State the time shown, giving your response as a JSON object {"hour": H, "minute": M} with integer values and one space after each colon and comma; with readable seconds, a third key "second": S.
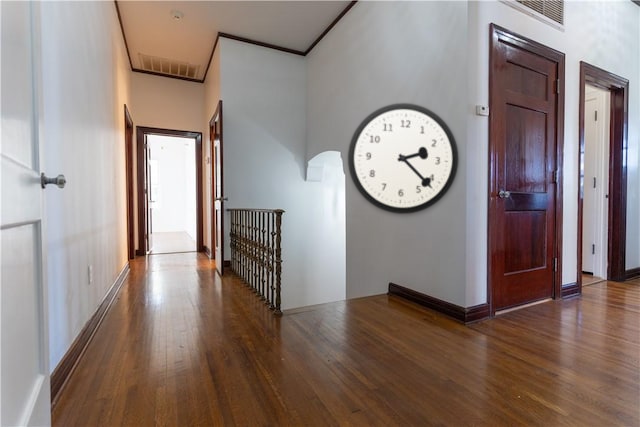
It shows {"hour": 2, "minute": 22}
